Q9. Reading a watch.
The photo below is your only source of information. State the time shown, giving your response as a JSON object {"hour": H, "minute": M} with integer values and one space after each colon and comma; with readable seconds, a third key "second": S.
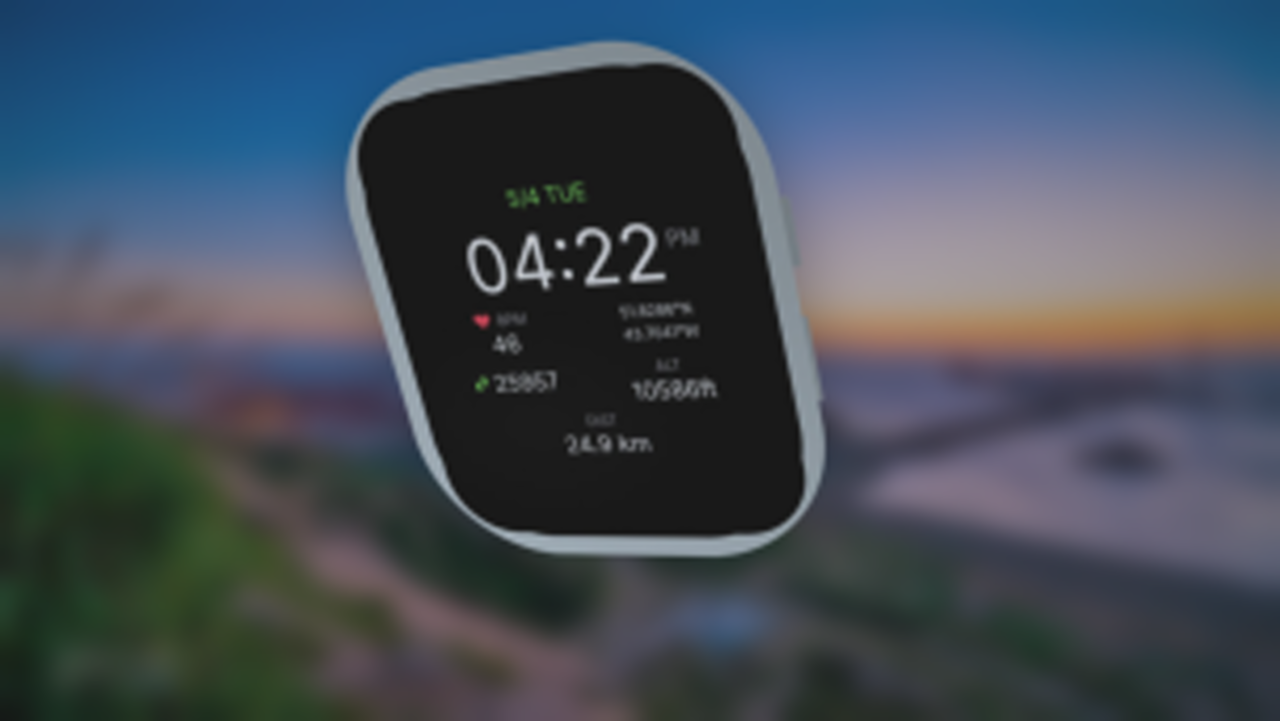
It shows {"hour": 4, "minute": 22}
